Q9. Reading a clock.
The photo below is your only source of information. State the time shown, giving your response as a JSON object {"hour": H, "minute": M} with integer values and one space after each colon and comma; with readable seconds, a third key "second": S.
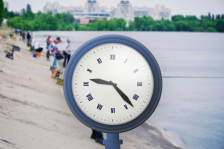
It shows {"hour": 9, "minute": 23}
